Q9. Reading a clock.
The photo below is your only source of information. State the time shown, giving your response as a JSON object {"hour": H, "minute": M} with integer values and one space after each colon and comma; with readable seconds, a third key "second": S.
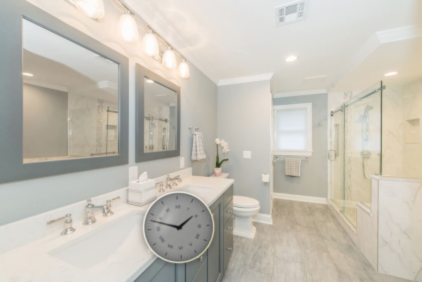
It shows {"hour": 1, "minute": 48}
